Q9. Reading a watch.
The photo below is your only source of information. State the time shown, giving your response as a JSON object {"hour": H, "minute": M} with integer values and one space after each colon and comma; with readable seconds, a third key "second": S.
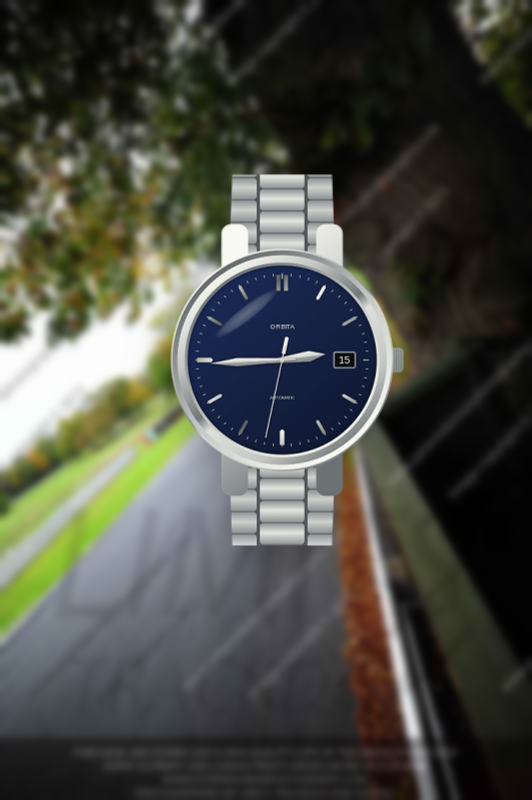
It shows {"hour": 2, "minute": 44, "second": 32}
